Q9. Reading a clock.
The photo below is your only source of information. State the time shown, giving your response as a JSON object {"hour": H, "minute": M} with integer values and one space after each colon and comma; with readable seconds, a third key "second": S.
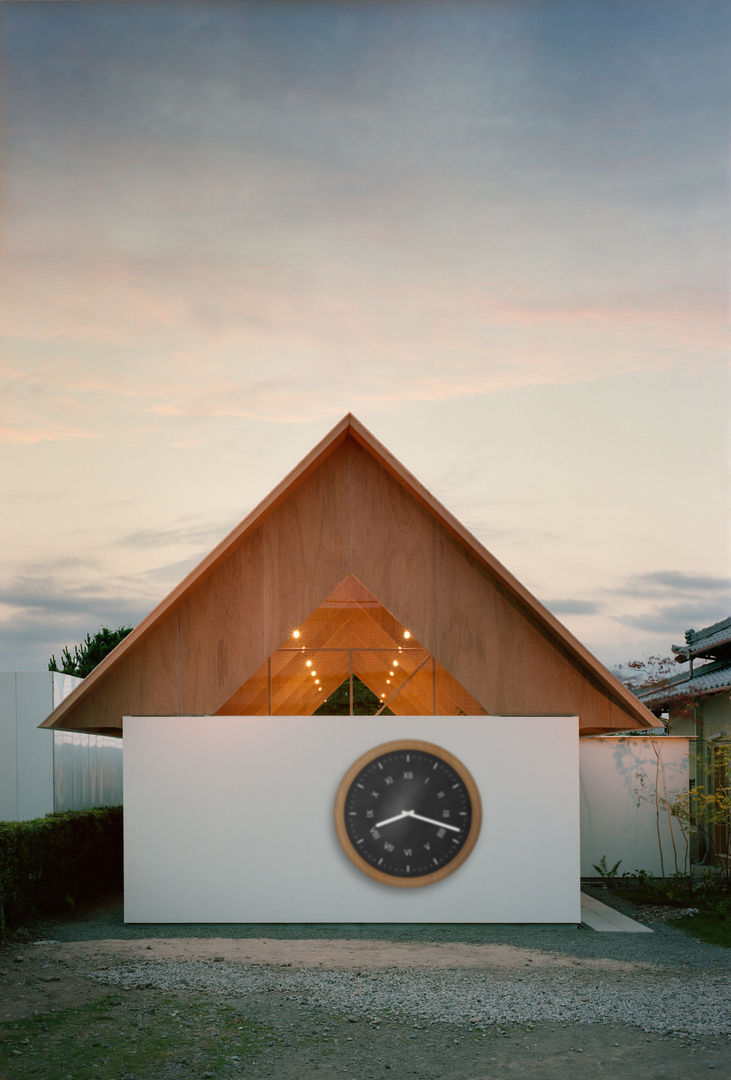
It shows {"hour": 8, "minute": 18}
